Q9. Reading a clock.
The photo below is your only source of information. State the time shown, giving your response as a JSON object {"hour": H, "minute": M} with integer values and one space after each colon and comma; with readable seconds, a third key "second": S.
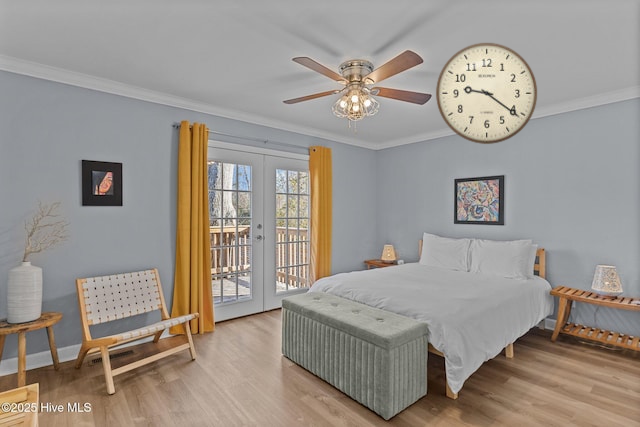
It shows {"hour": 9, "minute": 21}
